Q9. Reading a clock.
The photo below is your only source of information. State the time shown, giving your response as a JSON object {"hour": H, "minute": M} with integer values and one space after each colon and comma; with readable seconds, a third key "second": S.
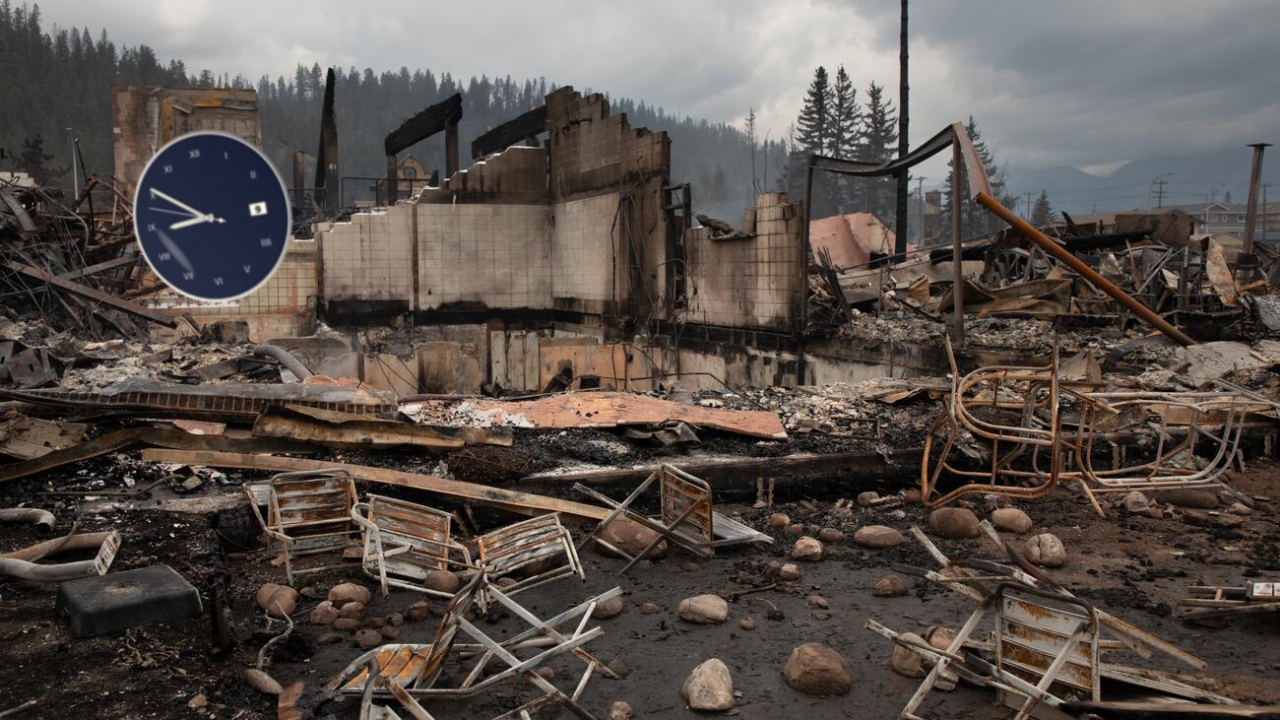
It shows {"hour": 8, "minute": 50, "second": 48}
